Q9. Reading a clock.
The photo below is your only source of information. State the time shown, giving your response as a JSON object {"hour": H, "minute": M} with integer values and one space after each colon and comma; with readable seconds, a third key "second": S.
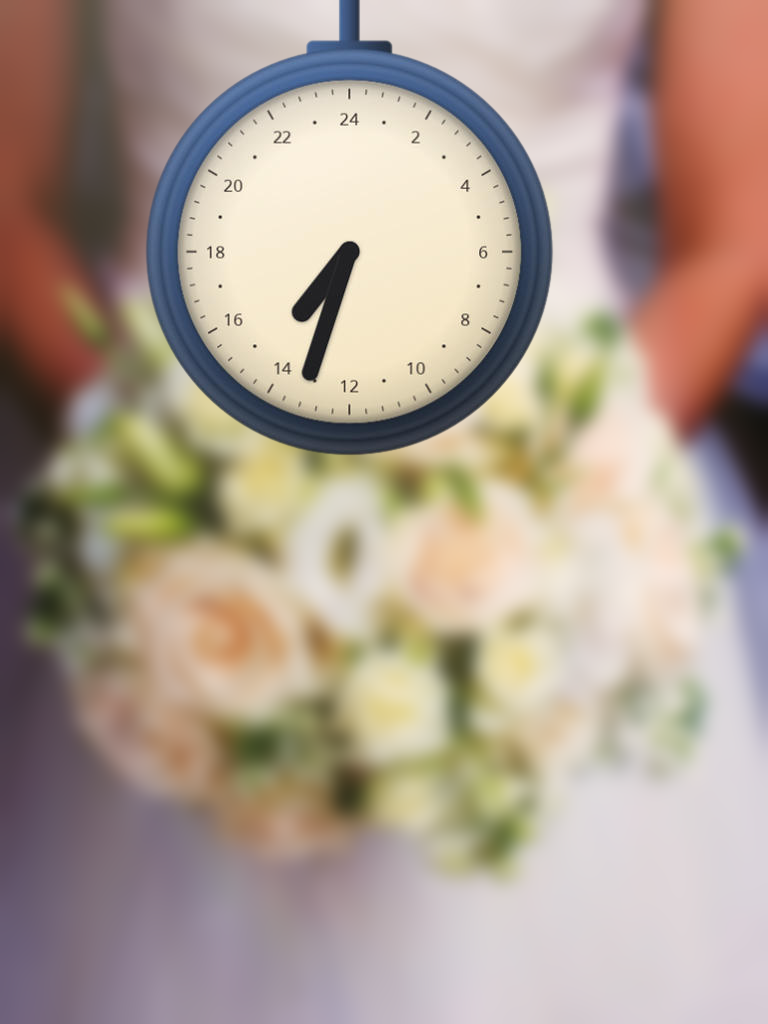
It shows {"hour": 14, "minute": 33}
